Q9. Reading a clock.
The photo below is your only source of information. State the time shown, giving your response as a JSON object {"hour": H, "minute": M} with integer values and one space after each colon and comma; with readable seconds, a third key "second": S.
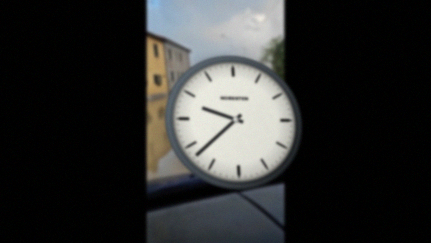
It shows {"hour": 9, "minute": 38}
